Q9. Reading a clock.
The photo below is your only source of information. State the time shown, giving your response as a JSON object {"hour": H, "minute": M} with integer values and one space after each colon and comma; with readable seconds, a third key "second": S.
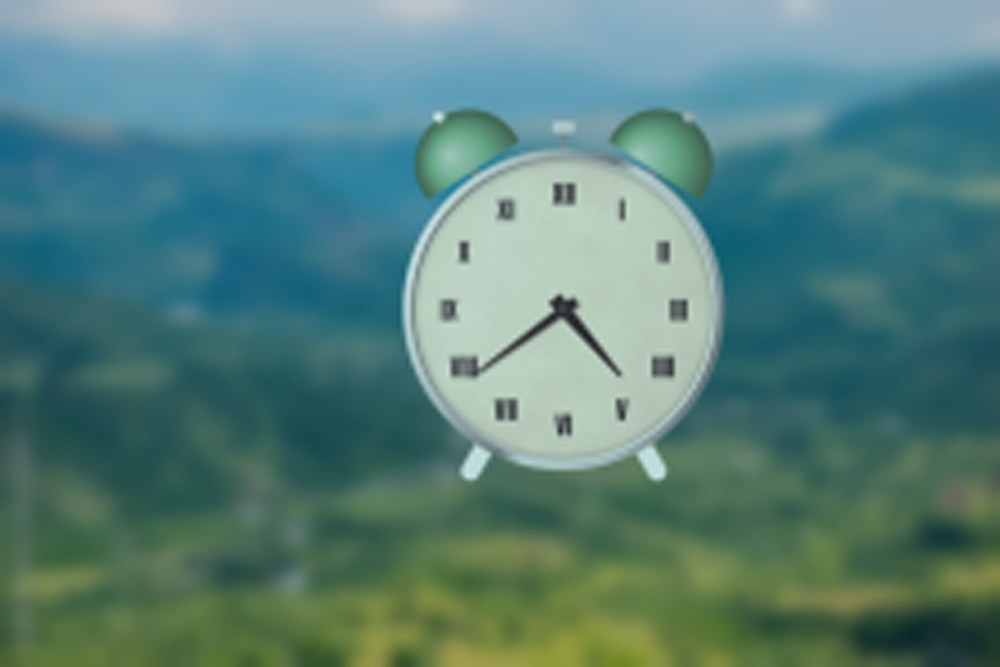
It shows {"hour": 4, "minute": 39}
